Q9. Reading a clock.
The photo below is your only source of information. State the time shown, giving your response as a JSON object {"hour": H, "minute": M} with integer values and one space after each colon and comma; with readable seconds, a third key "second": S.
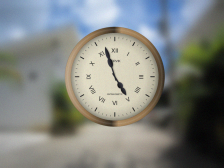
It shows {"hour": 4, "minute": 57}
